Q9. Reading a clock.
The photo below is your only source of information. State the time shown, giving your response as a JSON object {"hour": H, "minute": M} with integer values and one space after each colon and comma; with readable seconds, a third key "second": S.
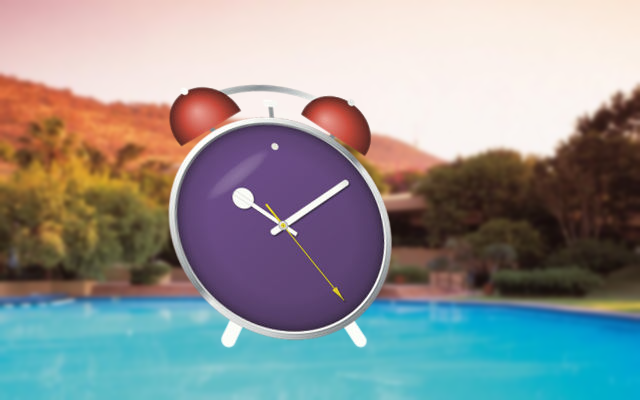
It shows {"hour": 10, "minute": 9, "second": 24}
